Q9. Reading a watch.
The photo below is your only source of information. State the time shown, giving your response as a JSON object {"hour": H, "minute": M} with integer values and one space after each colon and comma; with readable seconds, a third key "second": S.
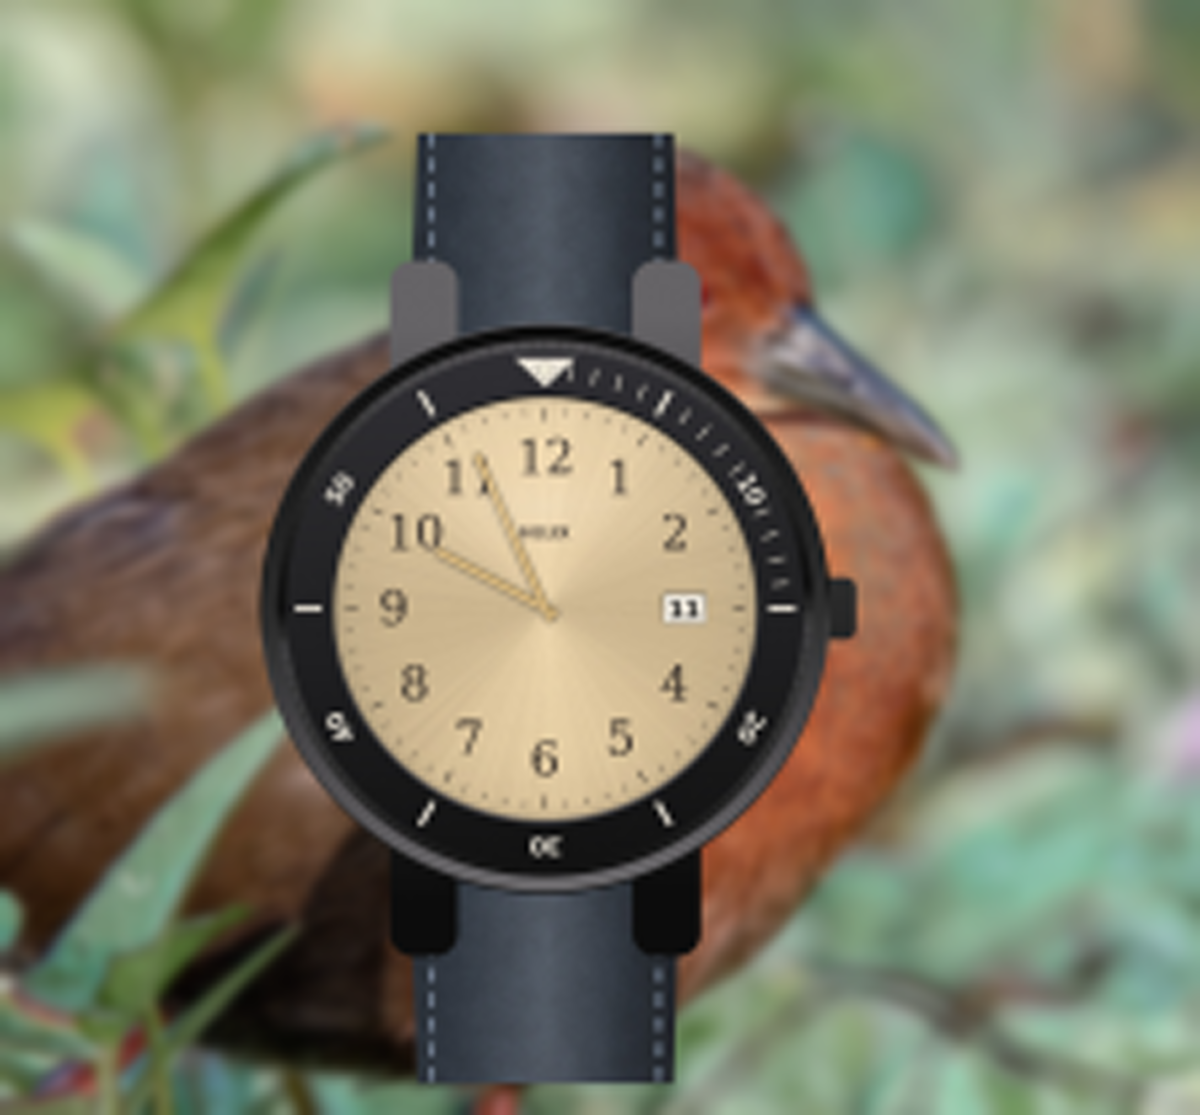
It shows {"hour": 9, "minute": 56}
